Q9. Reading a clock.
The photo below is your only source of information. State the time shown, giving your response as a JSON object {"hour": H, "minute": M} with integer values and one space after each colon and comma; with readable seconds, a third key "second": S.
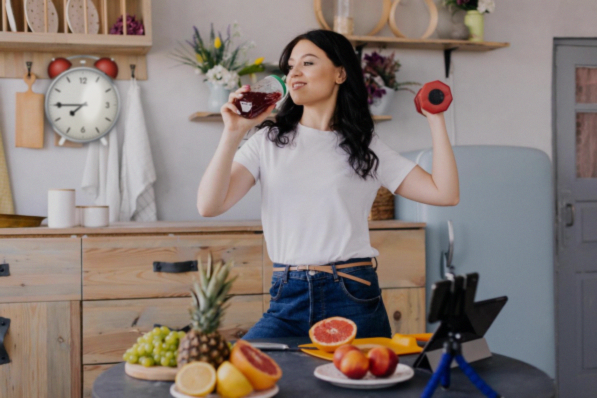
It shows {"hour": 7, "minute": 45}
